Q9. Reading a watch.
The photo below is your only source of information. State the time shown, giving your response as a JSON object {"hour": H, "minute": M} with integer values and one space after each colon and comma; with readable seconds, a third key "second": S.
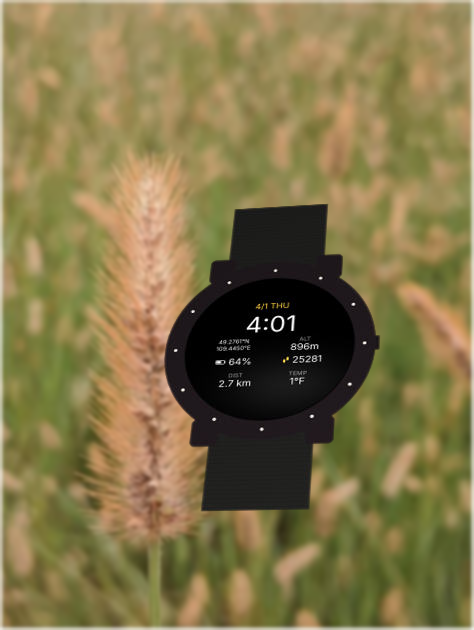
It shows {"hour": 4, "minute": 1}
